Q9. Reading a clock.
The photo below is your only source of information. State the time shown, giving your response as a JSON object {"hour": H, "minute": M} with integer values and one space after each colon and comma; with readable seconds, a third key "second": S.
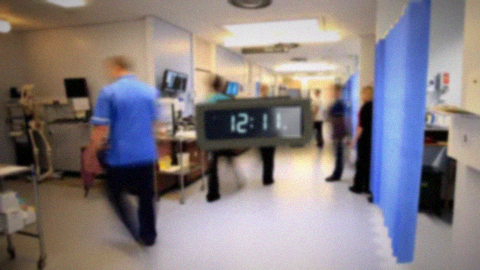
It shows {"hour": 12, "minute": 11}
